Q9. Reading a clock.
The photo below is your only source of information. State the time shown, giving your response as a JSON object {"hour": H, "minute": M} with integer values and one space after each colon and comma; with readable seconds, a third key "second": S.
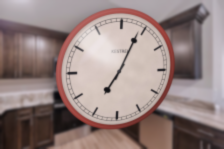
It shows {"hour": 7, "minute": 4}
